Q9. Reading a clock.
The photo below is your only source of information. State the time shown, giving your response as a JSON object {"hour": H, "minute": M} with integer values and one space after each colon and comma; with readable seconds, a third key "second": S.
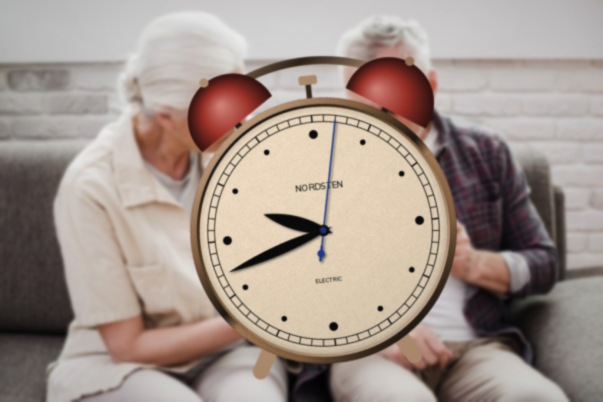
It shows {"hour": 9, "minute": 42, "second": 2}
